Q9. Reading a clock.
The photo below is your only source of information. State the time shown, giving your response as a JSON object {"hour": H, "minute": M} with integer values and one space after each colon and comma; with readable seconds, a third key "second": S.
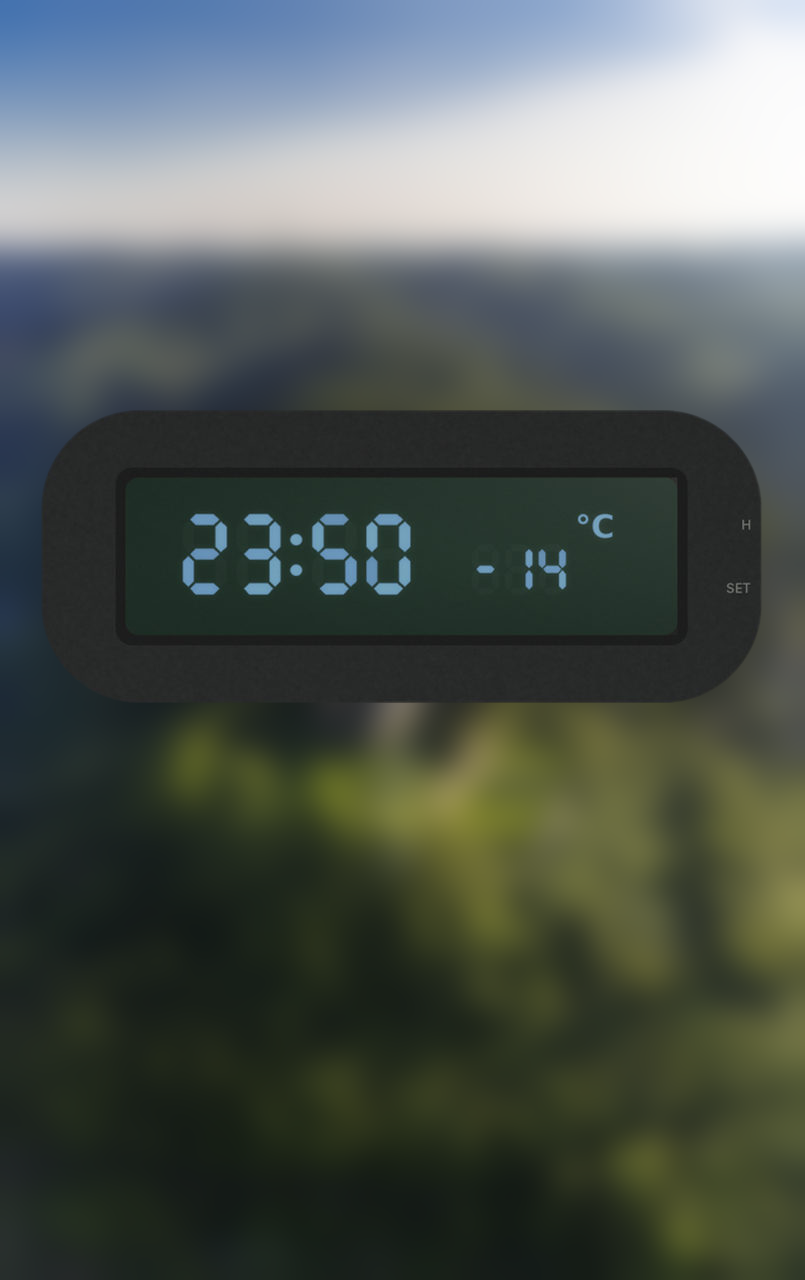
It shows {"hour": 23, "minute": 50}
